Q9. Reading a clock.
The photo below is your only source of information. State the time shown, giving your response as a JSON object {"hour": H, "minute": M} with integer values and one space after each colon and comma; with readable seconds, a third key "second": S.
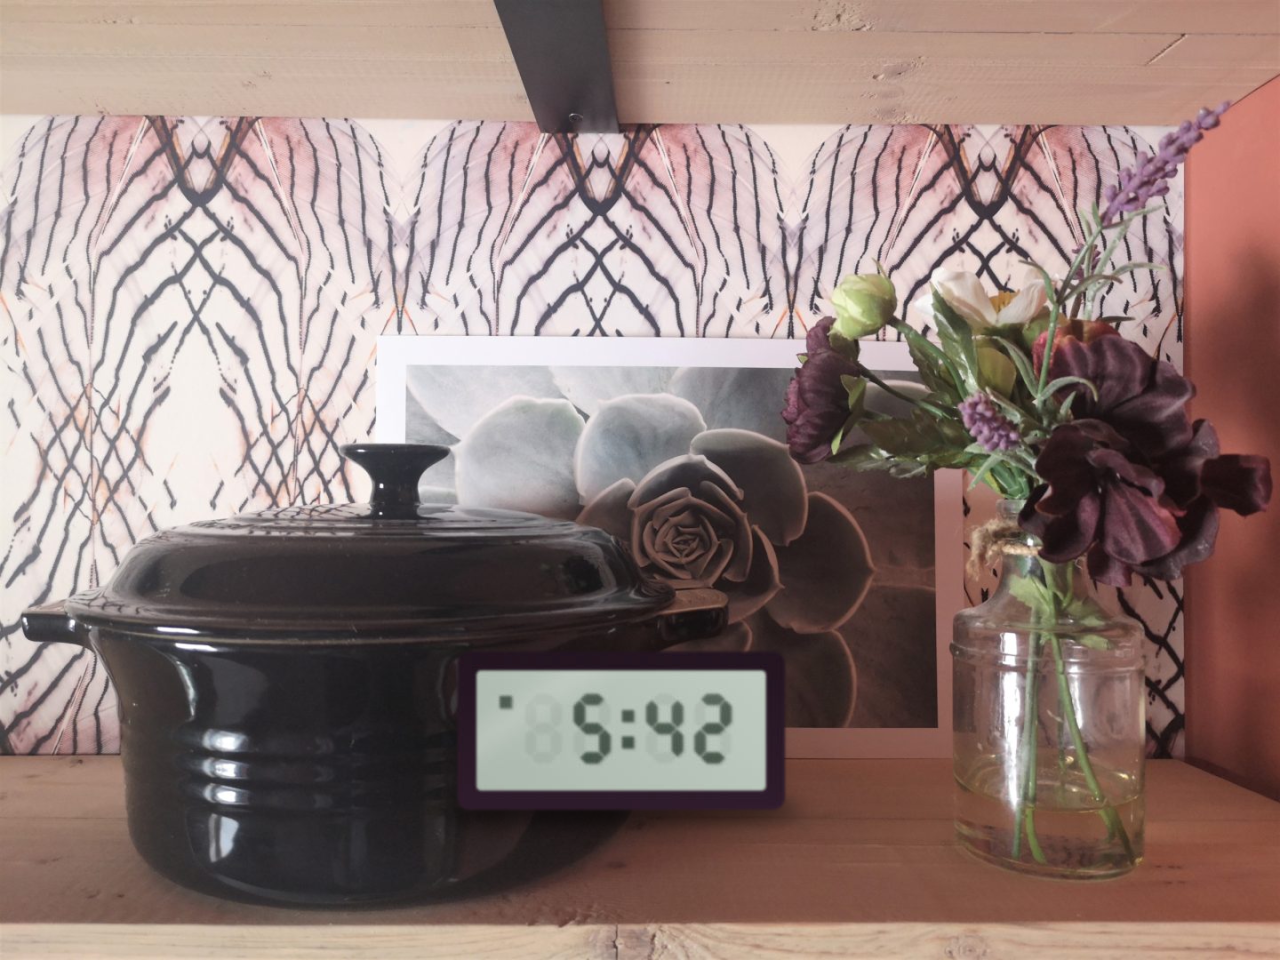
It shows {"hour": 5, "minute": 42}
